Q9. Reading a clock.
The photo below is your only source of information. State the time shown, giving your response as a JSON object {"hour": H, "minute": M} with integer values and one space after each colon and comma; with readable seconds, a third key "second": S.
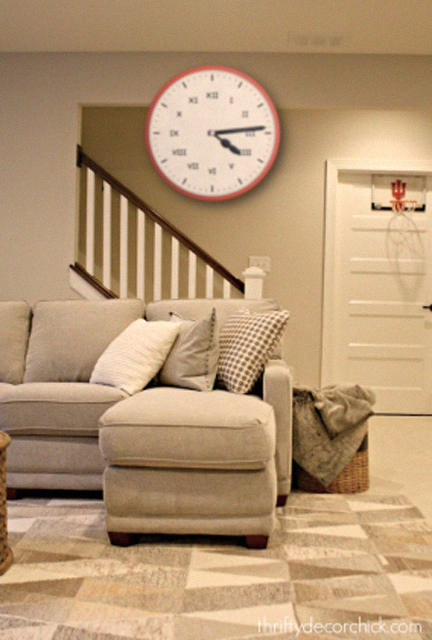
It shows {"hour": 4, "minute": 14}
